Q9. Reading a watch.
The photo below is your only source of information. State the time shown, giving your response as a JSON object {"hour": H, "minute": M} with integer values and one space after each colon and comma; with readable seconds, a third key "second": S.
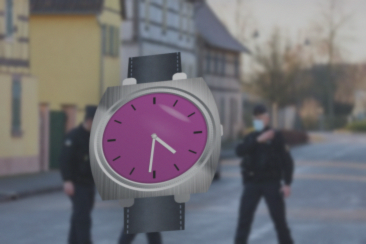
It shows {"hour": 4, "minute": 31}
